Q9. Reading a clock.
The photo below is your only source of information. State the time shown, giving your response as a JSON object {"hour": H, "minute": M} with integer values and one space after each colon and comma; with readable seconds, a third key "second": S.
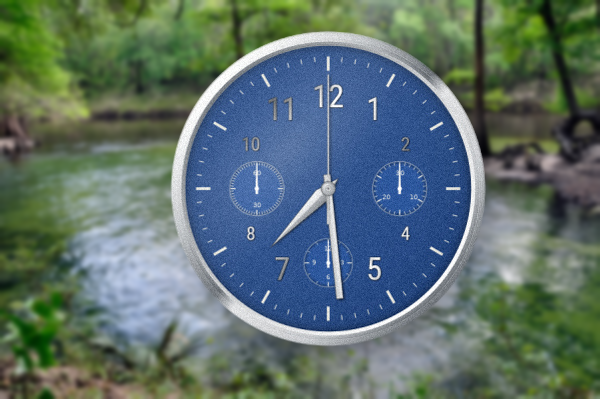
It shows {"hour": 7, "minute": 29}
